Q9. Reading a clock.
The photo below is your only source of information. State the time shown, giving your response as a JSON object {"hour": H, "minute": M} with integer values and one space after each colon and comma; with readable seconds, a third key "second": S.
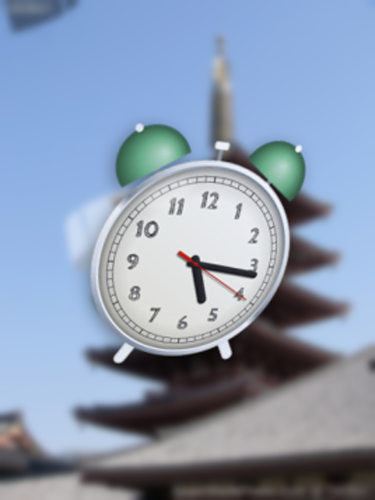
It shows {"hour": 5, "minute": 16, "second": 20}
